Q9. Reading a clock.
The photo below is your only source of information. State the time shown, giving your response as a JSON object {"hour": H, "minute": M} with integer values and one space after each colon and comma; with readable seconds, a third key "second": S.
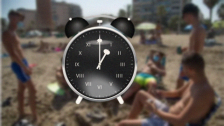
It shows {"hour": 1, "minute": 0}
